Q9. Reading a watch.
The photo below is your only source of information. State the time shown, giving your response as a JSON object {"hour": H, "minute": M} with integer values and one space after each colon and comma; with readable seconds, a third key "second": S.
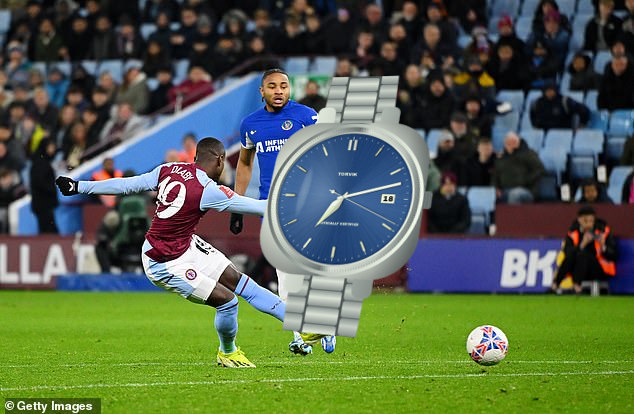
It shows {"hour": 7, "minute": 12, "second": 19}
